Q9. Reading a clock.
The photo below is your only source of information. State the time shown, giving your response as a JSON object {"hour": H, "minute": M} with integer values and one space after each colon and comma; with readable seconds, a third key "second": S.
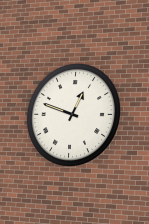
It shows {"hour": 12, "minute": 48}
